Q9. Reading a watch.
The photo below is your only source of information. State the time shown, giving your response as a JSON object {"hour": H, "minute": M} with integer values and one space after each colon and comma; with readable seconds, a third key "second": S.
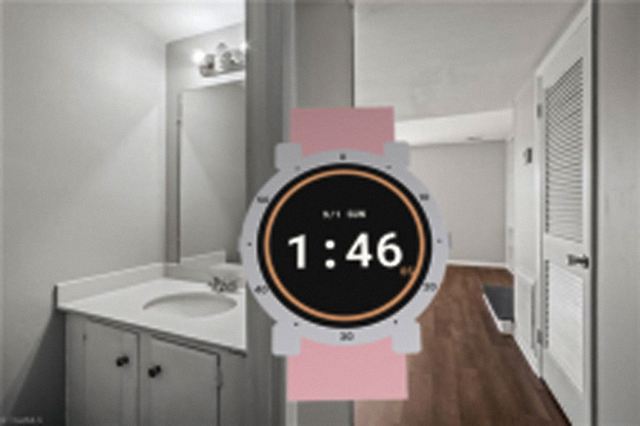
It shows {"hour": 1, "minute": 46}
